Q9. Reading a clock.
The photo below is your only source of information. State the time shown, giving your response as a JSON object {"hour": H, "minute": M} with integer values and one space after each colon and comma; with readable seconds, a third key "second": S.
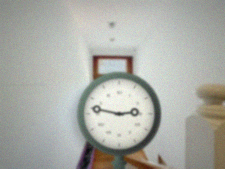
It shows {"hour": 2, "minute": 47}
